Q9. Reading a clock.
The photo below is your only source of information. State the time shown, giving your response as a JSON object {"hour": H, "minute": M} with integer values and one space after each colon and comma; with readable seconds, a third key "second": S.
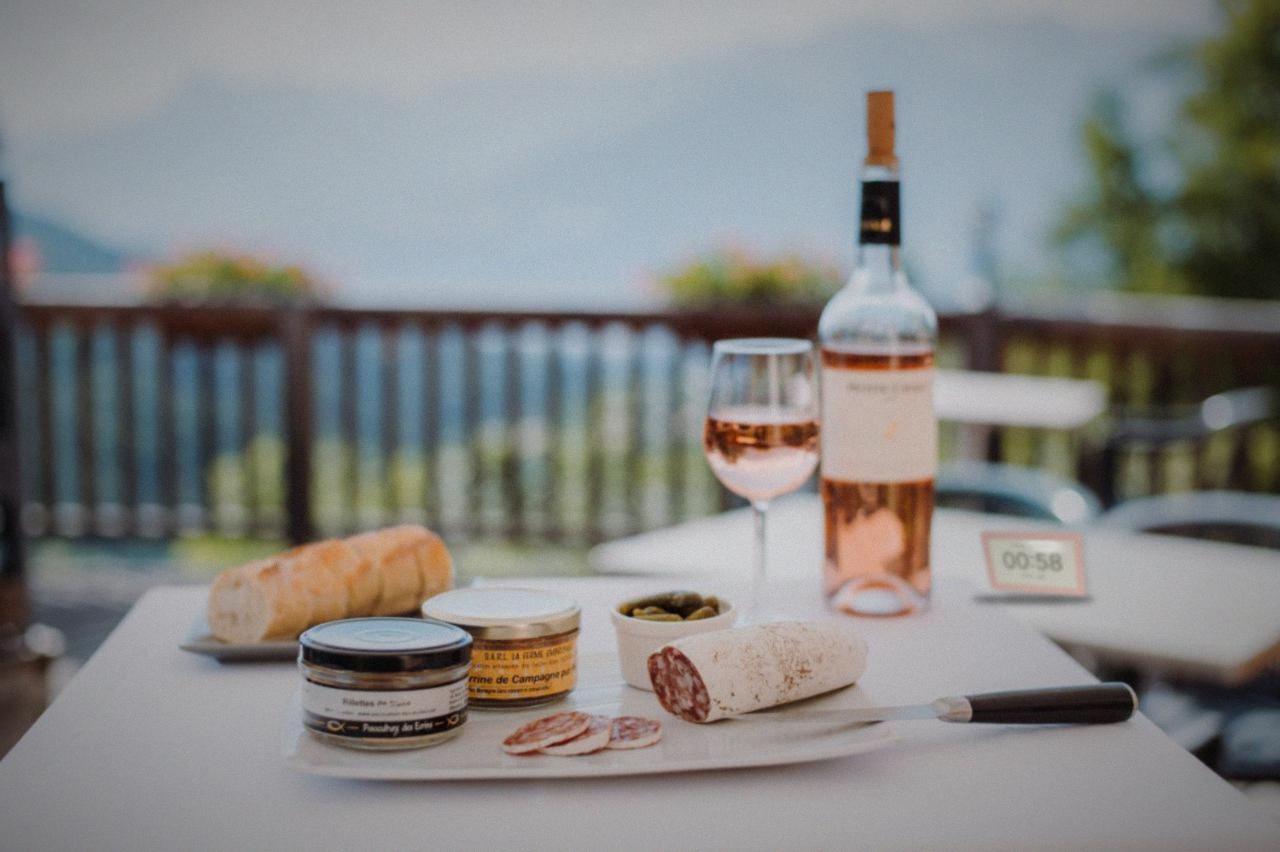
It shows {"hour": 0, "minute": 58}
